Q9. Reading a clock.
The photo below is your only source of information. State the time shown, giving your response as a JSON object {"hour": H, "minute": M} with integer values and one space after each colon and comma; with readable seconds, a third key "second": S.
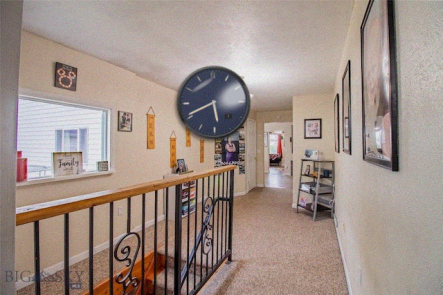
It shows {"hour": 5, "minute": 41}
